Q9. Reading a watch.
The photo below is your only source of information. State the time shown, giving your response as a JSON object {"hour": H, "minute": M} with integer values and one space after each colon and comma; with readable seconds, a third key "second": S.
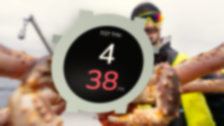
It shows {"hour": 4, "minute": 38}
